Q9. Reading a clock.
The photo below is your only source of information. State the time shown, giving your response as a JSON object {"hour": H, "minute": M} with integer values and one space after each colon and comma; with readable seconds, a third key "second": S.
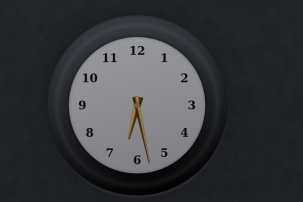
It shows {"hour": 6, "minute": 28}
